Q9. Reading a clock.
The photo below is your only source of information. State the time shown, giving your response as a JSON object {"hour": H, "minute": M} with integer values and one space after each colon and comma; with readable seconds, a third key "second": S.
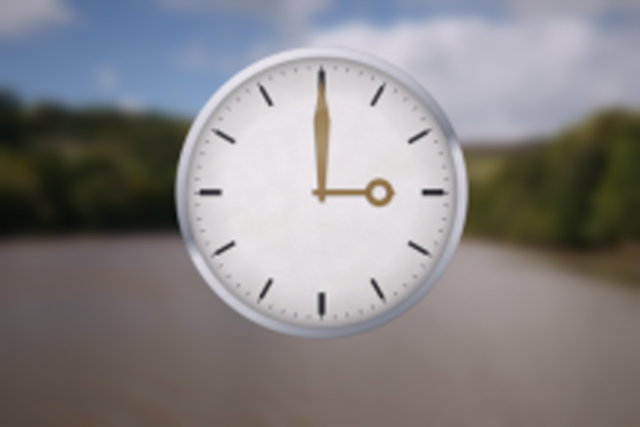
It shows {"hour": 3, "minute": 0}
